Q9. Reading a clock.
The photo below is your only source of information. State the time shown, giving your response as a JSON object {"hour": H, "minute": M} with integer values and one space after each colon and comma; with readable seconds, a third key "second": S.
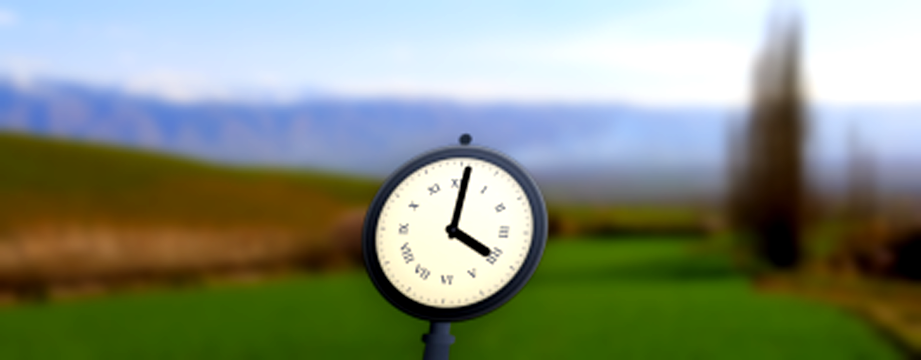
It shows {"hour": 4, "minute": 1}
